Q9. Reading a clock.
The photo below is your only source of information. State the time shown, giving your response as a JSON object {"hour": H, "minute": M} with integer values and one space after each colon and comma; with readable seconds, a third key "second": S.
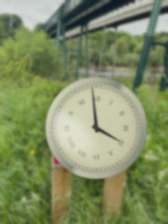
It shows {"hour": 3, "minute": 59}
